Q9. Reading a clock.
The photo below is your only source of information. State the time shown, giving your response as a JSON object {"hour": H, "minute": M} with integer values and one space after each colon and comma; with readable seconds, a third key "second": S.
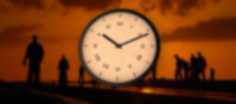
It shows {"hour": 10, "minute": 11}
